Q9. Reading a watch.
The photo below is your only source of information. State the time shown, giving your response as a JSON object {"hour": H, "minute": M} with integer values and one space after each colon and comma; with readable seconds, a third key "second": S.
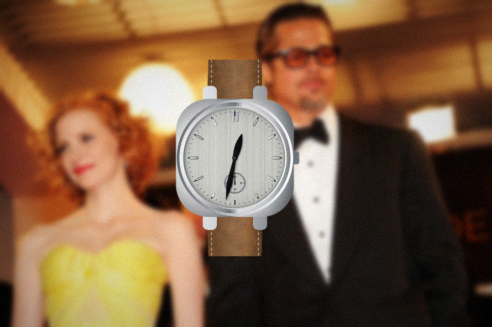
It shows {"hour": 12, "minute": 32}
